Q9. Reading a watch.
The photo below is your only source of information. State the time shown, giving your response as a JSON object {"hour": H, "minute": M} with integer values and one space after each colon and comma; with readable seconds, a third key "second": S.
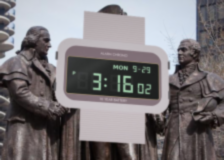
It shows {"hour": 3, "minute": 16, "second": 2}
